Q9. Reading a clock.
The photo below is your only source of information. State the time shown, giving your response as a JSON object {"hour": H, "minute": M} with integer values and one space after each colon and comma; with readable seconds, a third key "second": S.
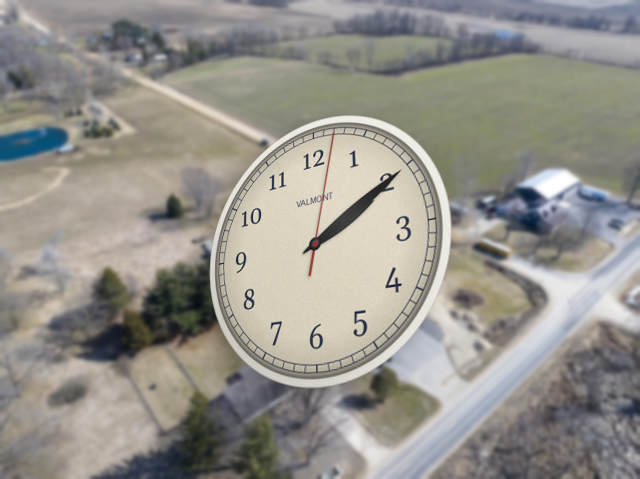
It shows {"hour": 2, "minute": 10, "second": 2}
